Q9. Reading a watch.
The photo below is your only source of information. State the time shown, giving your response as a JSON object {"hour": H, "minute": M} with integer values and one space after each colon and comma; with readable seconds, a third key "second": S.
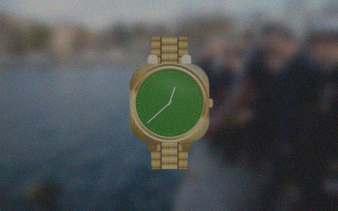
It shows {"hour": 12, "minute": 38}
